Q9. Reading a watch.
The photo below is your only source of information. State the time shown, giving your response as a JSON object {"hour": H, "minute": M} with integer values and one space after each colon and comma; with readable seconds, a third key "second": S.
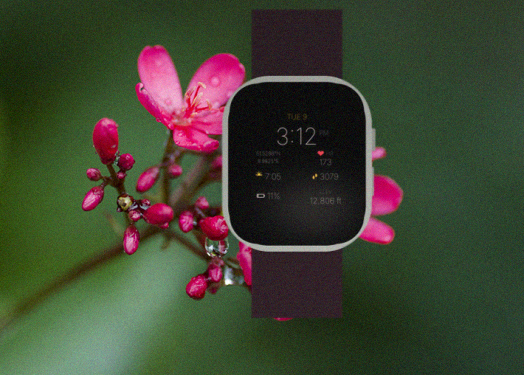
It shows {"hour": 3, "minute": 12}
